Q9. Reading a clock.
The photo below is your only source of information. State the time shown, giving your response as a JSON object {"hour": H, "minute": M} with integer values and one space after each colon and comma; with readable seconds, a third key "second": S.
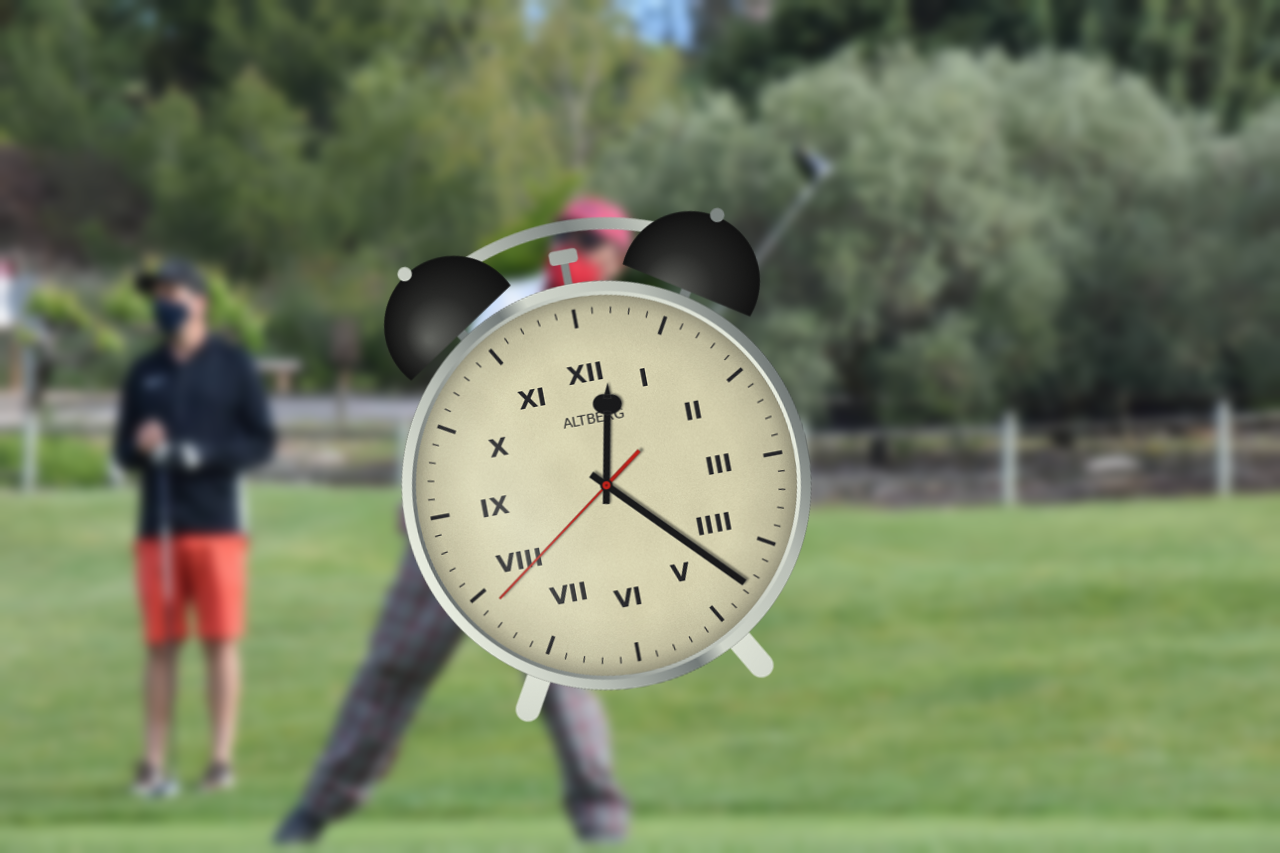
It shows {"hour": 12, "minute": 22, "second": 39}
